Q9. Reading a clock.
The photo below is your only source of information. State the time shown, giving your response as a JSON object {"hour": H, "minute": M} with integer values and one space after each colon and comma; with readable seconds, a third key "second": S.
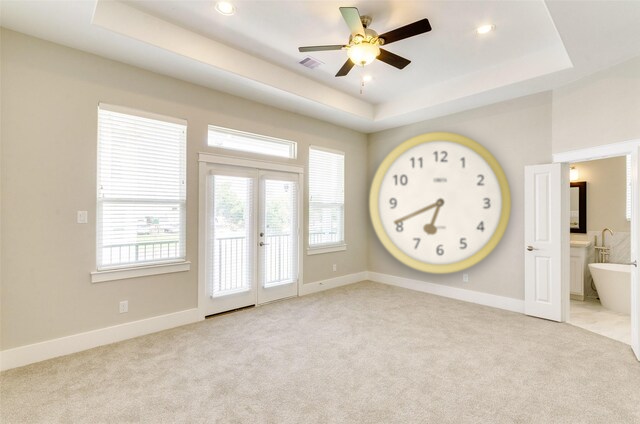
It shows {"hour": 6, "minute": 41}
